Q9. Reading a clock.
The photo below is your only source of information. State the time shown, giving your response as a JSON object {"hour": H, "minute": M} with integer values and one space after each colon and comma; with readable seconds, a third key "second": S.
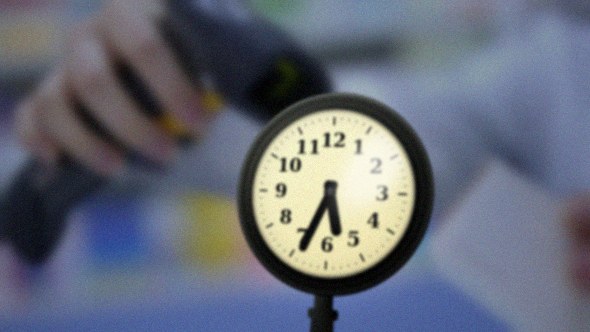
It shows {"hour": 5, "minute": 34}
